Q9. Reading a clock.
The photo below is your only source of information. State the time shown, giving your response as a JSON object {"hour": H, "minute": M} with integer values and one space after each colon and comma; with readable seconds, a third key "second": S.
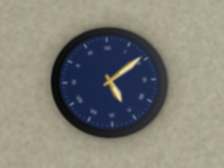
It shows {"hour": 5, "minute": 9}
